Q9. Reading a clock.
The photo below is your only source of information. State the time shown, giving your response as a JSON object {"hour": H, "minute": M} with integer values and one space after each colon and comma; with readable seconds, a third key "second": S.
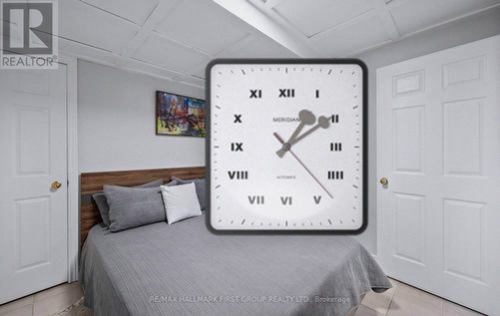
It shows {"hour": 1, "minute": 9, "second": 23}
